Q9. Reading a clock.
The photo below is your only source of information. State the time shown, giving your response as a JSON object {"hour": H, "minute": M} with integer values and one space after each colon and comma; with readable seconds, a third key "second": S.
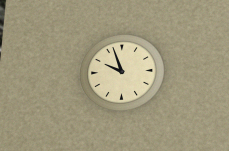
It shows {"hour": 9, "minute": 57}
